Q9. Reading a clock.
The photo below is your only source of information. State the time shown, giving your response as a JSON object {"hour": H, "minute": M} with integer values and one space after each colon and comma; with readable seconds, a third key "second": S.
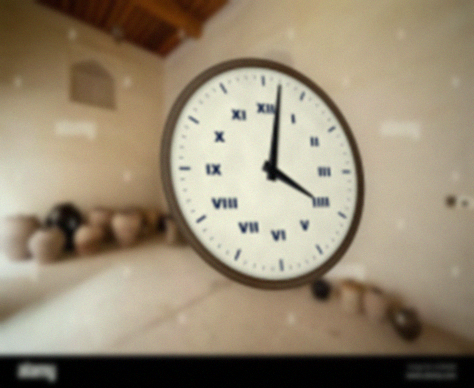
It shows {"hour": 4, "minute": 2}
